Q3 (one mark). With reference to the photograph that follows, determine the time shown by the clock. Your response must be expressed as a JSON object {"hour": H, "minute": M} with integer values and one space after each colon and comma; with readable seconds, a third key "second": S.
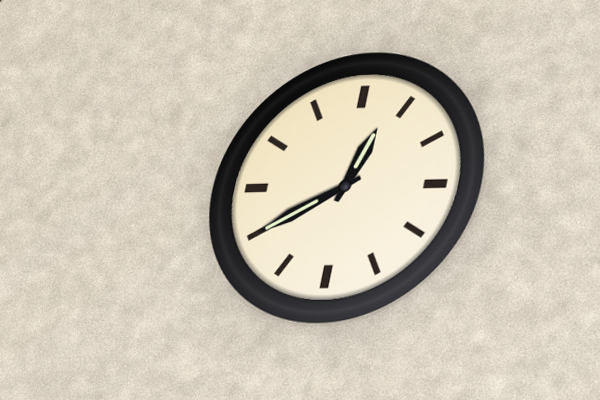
{"hour": 12, "minute": 40}
